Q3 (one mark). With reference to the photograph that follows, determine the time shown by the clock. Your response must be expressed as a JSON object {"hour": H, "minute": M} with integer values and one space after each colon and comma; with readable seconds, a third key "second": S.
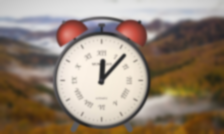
{"hour": 12, "minute": 7}
